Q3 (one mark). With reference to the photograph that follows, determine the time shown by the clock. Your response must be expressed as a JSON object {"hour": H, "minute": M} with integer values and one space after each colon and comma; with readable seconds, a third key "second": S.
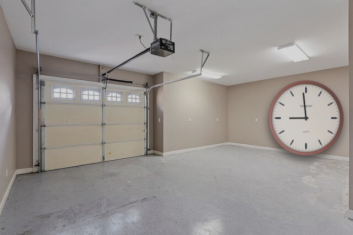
{"hour": 8, "minute": 59}
